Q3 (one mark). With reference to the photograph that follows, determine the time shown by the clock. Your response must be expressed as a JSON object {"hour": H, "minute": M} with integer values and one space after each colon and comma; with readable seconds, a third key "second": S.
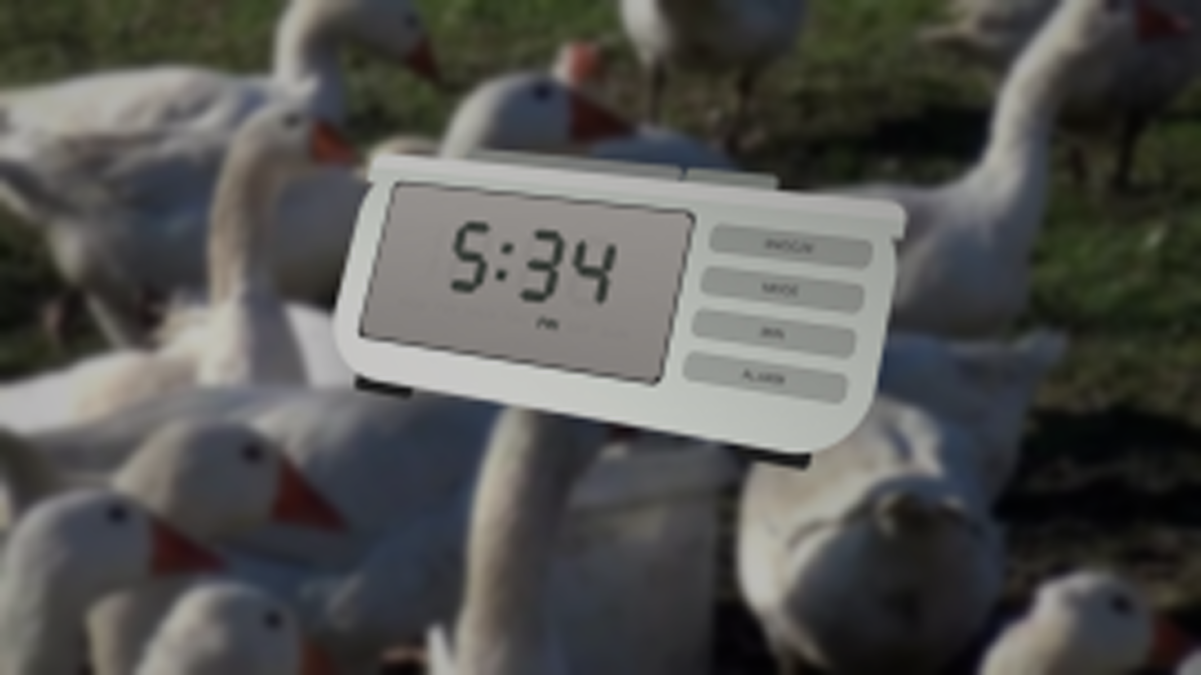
{"hour": 5, "minute": 34}
